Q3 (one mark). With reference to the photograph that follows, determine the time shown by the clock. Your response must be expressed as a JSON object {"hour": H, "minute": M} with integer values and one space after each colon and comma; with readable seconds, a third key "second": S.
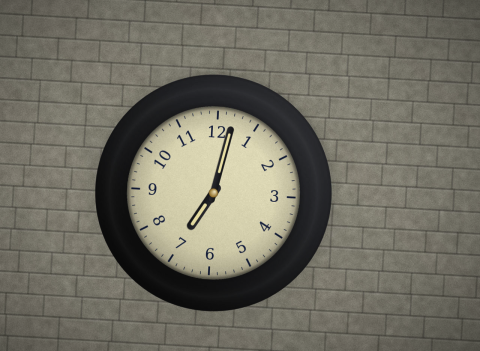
{"hour": 7, "minute": 2}
